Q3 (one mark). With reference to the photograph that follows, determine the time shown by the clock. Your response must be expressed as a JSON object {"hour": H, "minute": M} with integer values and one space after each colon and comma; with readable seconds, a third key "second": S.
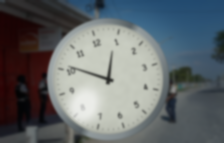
{"hour": 12, "minute": 51}
